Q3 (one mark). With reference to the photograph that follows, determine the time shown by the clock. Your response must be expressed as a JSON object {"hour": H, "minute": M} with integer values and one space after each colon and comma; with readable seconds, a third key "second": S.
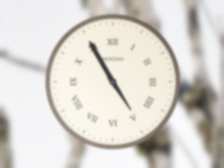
{"hour": 4, "minute": 55}
